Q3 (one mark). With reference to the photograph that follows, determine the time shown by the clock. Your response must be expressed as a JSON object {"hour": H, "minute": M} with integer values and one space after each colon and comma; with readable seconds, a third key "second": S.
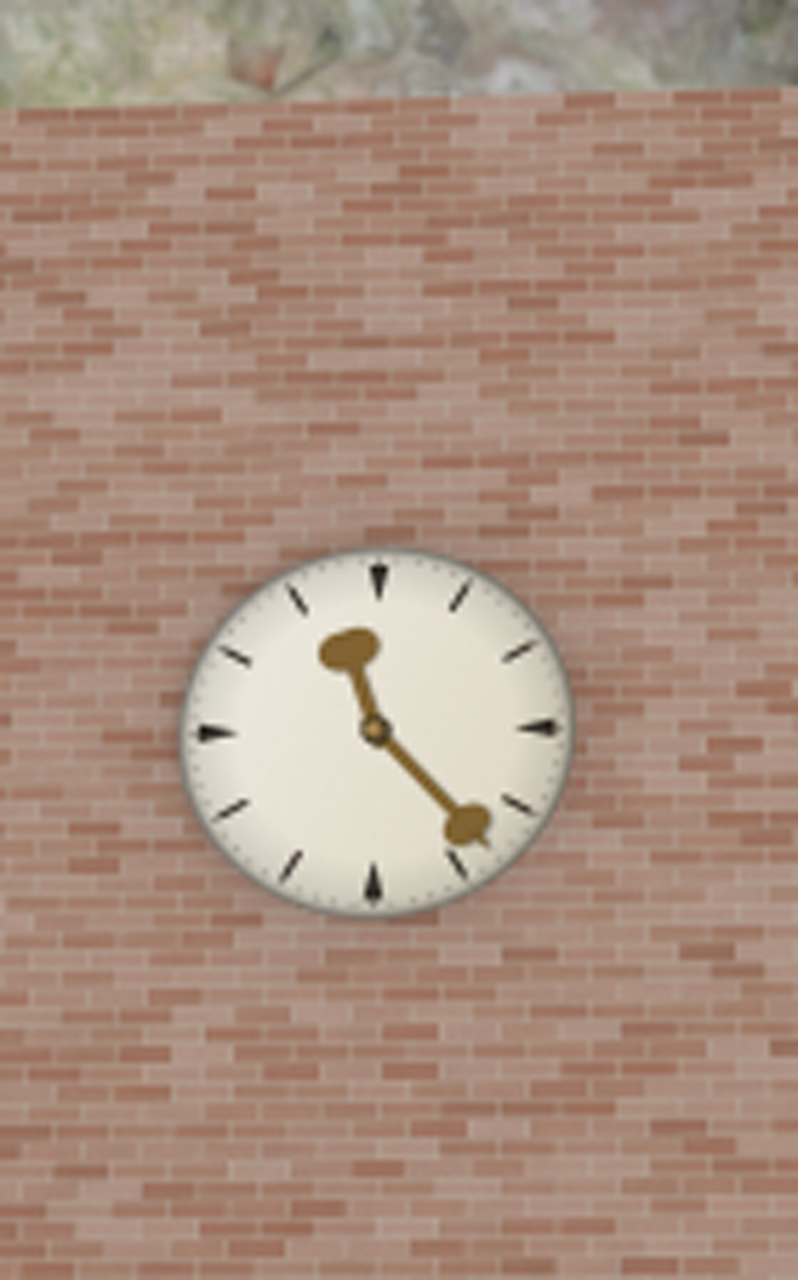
{"hour": 11, "minute": 23}
